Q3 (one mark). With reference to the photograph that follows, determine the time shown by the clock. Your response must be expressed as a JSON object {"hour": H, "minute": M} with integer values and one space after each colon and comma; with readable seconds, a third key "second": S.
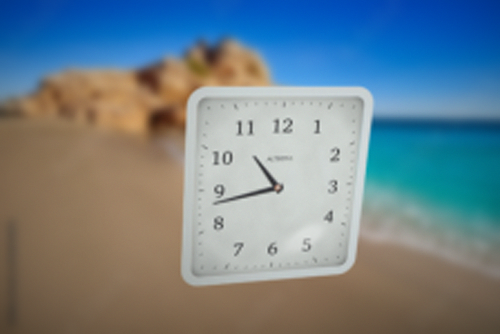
{"hour": 10, "minute": 43}
